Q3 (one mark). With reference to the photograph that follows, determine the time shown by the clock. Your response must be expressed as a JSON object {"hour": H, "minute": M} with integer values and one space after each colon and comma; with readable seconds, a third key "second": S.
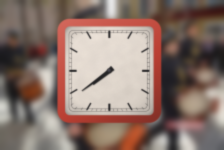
{"hour": 7, "minute": 39}
